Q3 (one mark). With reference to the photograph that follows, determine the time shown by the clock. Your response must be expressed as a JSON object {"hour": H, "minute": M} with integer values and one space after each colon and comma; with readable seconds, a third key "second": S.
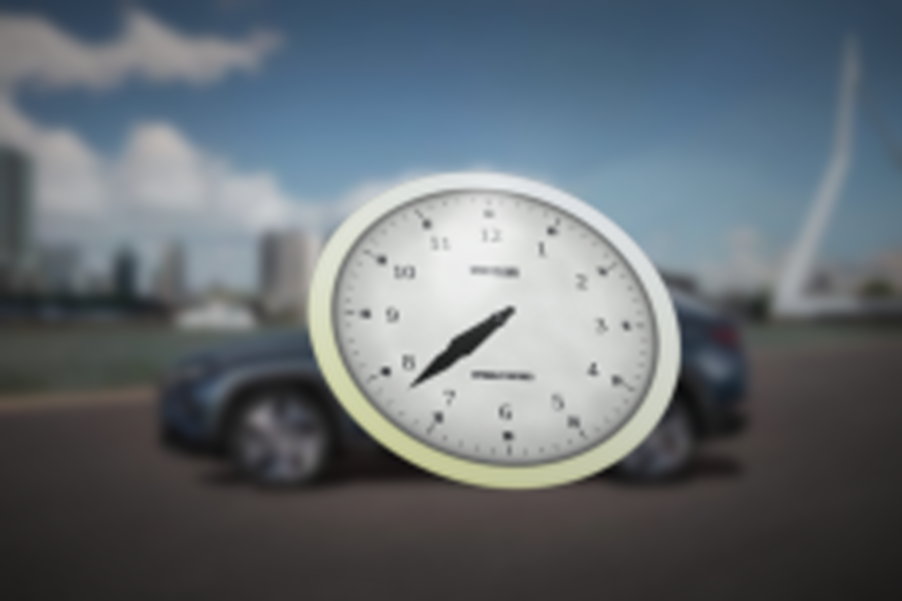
{"hour": 7, "minute": 38}
